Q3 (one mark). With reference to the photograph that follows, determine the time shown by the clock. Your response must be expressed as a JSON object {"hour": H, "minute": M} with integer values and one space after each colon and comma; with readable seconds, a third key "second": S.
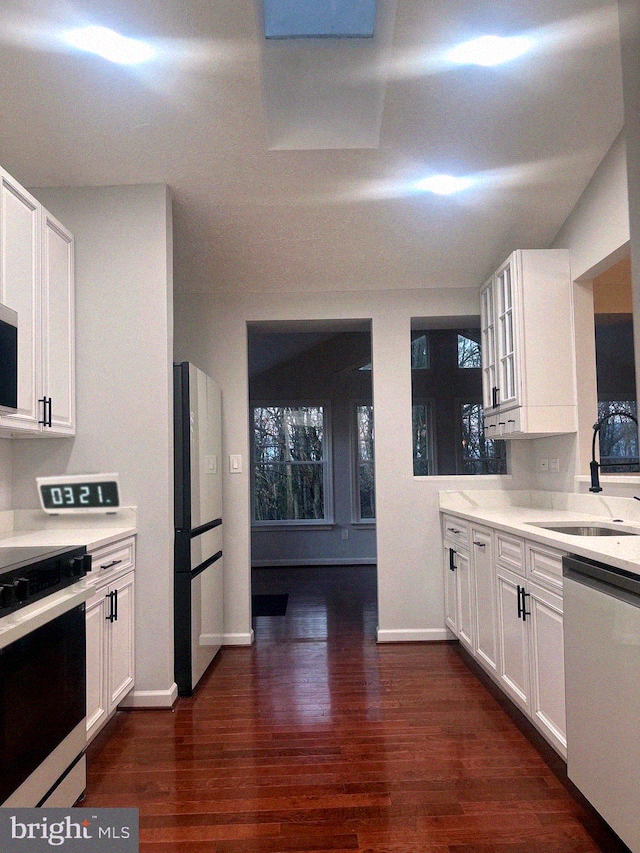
{"hour": 3, "minute": 21}
